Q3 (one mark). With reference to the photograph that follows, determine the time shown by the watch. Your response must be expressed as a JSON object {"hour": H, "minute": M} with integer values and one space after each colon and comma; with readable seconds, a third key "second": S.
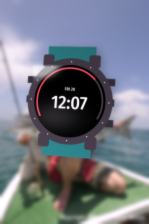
{"hour": 12, "minute": 7}
